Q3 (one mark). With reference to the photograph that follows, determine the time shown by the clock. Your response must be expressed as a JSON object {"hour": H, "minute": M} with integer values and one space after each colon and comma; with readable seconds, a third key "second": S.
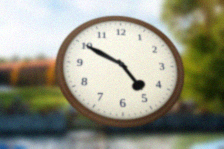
{"hour": 4, "minute": 50}
